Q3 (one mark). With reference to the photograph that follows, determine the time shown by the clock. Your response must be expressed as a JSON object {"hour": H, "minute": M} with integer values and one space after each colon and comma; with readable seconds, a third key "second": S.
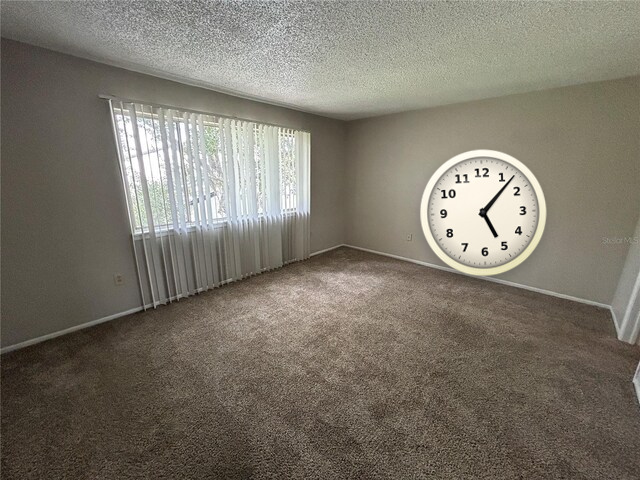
{"hour": 5, "minute": 7}
